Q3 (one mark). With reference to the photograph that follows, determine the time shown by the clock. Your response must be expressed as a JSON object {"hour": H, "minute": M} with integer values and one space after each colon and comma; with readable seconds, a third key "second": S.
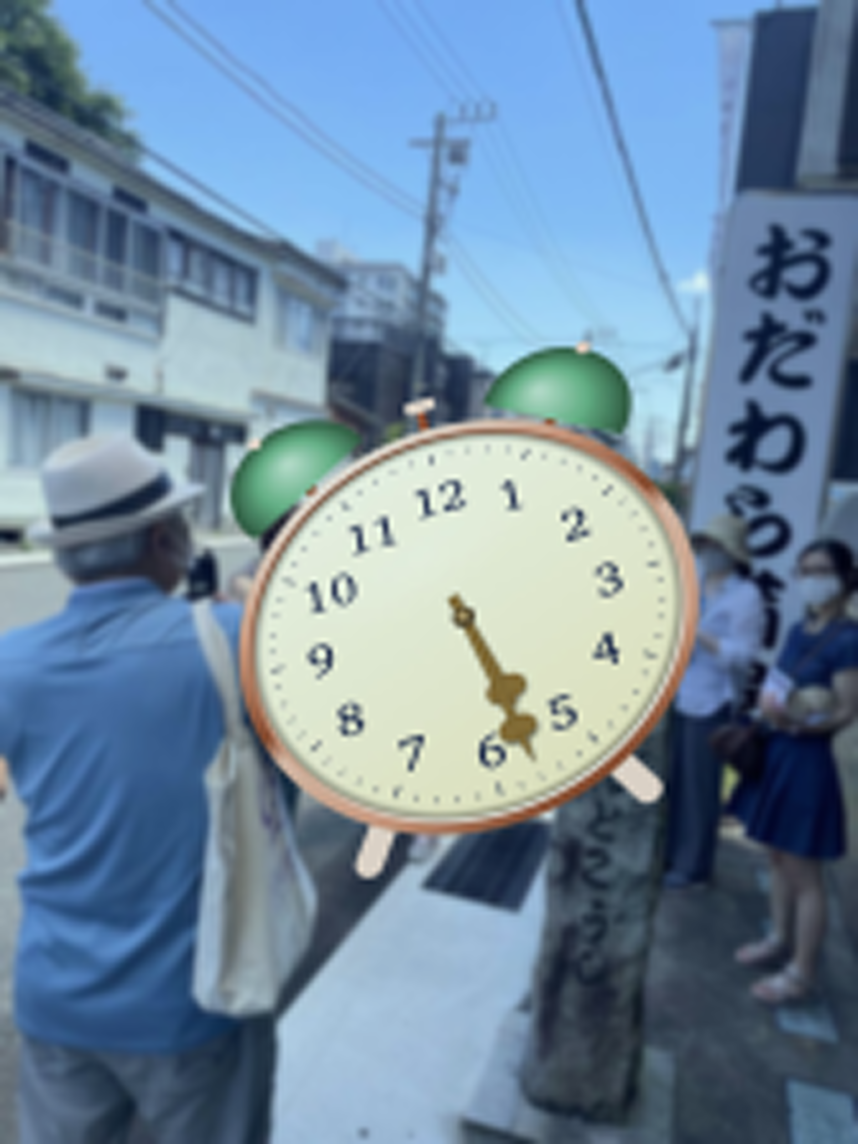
{"hour": 5, "minute": 28}
